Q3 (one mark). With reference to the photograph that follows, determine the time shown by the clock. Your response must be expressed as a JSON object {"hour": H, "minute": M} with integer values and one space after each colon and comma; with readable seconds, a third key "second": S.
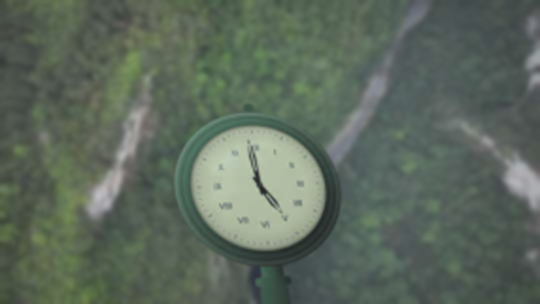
{"hour": 4, "minute": 59}
